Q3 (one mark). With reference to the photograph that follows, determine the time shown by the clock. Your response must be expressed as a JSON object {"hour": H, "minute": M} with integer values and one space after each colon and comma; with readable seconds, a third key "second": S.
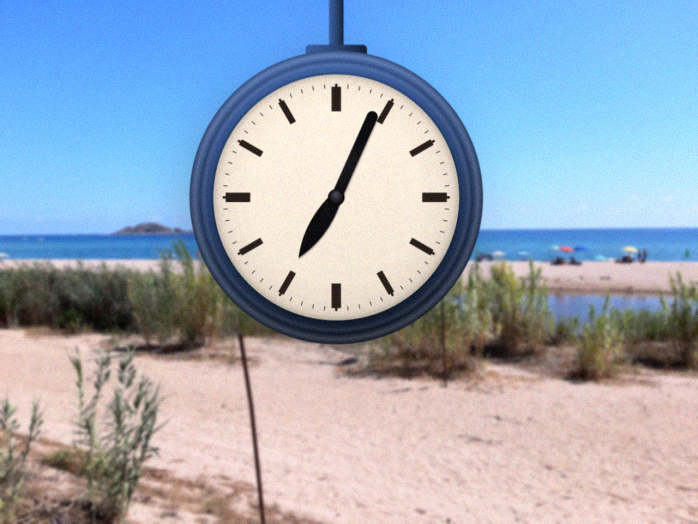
{"hour": 7, "minute": 4}
